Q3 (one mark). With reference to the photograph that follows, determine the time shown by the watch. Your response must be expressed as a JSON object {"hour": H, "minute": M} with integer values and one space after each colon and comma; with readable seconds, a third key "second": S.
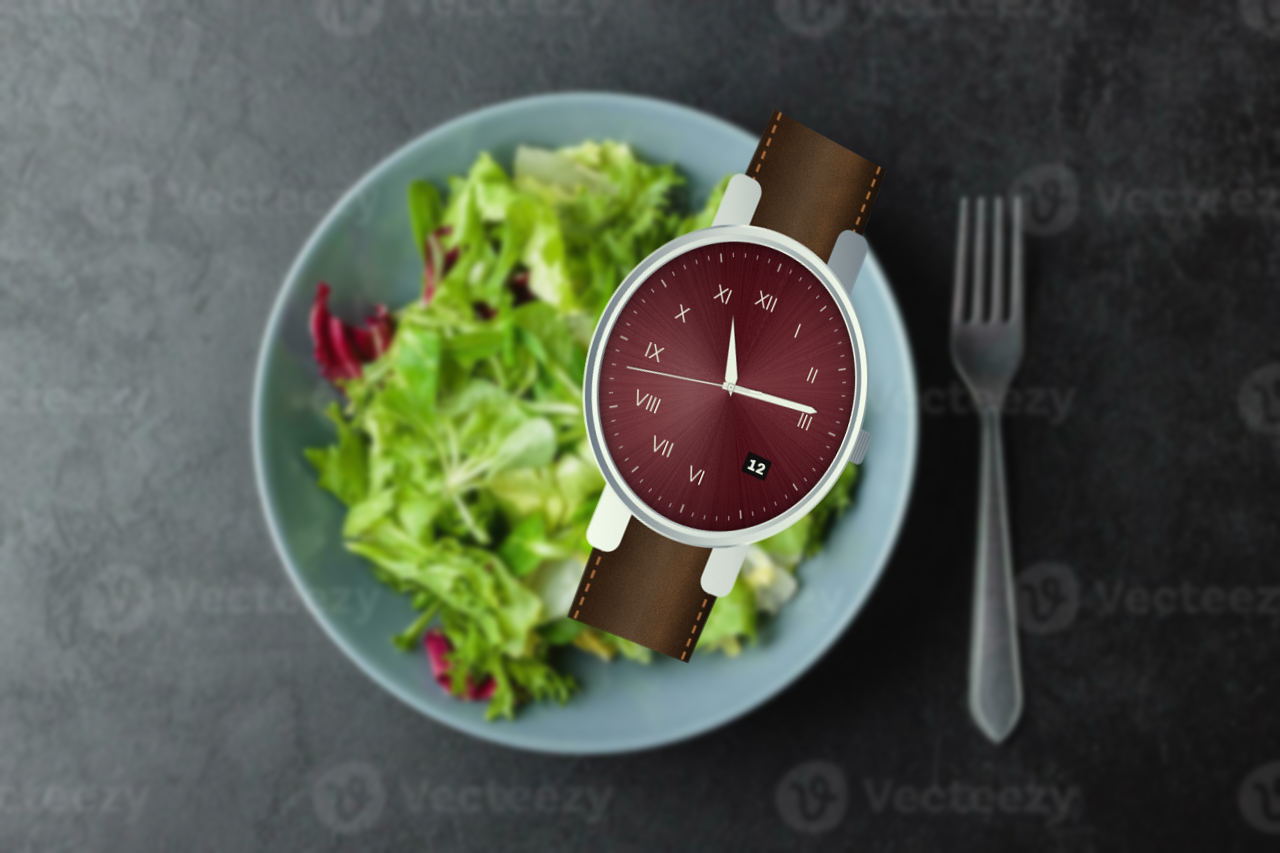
{"hour": 11, "minute": 13, "second": 43}
